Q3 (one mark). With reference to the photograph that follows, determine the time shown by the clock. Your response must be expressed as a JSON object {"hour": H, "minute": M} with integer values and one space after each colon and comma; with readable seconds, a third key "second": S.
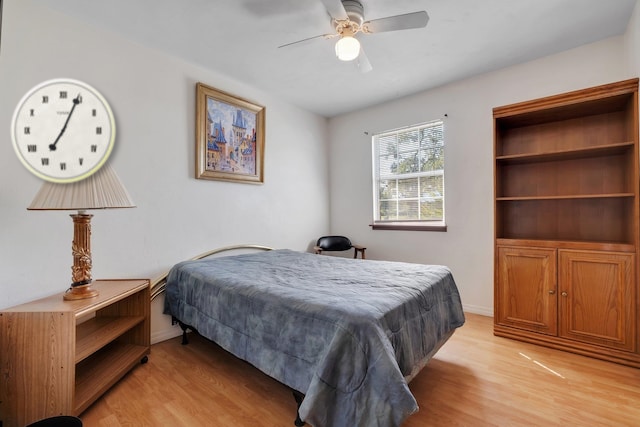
{"hour": 7, "minute": 4}
